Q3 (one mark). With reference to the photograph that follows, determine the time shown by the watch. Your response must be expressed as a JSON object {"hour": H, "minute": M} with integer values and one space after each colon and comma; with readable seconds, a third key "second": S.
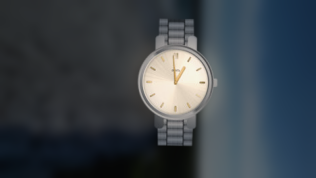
{"hour": 12, "minute": 59}
